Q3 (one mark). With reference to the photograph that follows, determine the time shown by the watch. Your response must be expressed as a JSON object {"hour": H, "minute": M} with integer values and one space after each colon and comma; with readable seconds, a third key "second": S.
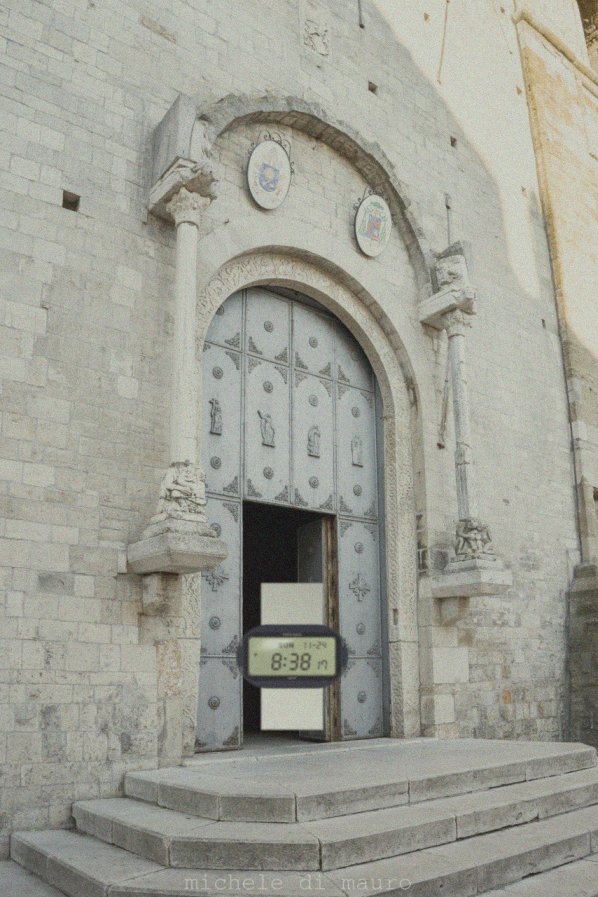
{"hour": 8, "minute": 38, "second": 17}
